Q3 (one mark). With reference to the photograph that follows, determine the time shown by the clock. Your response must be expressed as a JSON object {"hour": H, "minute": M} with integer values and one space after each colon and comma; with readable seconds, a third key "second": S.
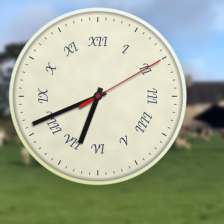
{"hour": 6, "minute": 41, "second": 10}
